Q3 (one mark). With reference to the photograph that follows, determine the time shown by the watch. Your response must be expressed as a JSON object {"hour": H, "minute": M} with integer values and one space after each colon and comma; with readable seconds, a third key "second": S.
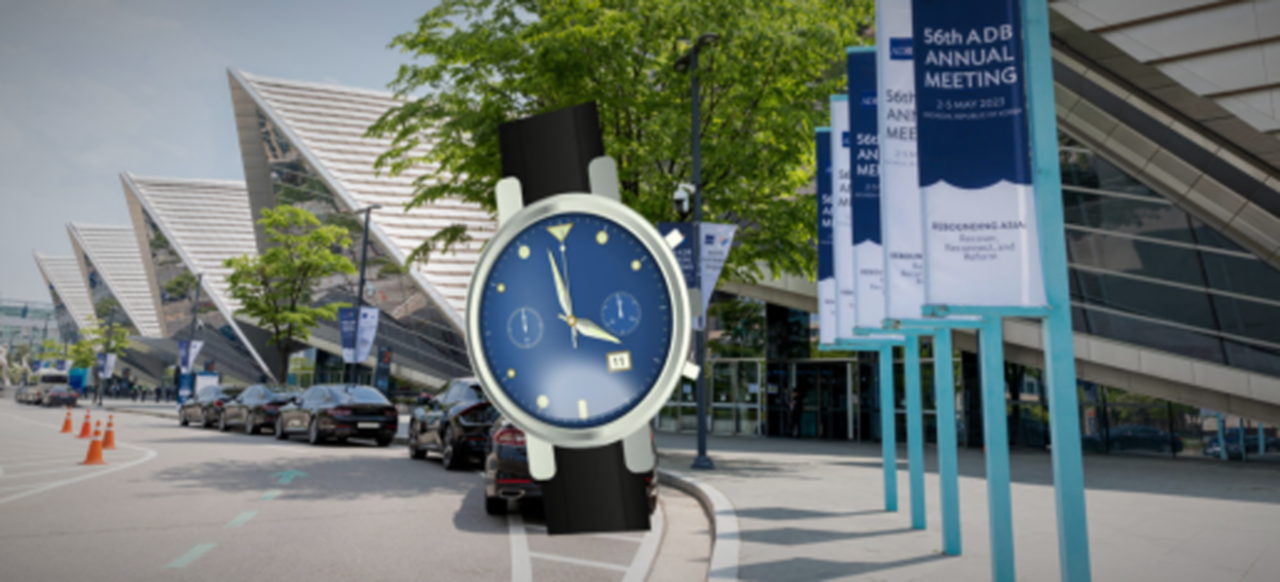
{"hour": 3, "minute": 58}
